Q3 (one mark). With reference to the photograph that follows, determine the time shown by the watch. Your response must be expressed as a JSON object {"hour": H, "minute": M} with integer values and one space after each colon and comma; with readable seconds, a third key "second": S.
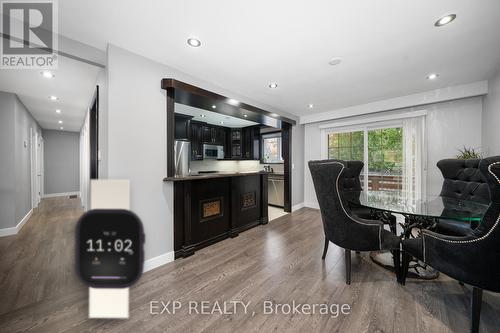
{"hour": 11, "minute": 2}
